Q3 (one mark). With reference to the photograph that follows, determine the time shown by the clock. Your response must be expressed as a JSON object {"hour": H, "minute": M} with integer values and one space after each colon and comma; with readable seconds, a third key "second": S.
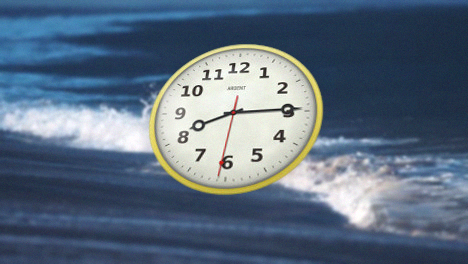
{"hour": 8, "minute": 14, "second": 31}
